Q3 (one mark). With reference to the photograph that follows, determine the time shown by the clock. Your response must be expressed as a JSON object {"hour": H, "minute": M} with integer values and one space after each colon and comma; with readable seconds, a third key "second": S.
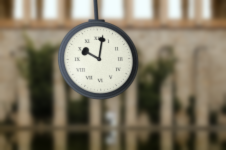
{"hour": 10, "minute": 2}
